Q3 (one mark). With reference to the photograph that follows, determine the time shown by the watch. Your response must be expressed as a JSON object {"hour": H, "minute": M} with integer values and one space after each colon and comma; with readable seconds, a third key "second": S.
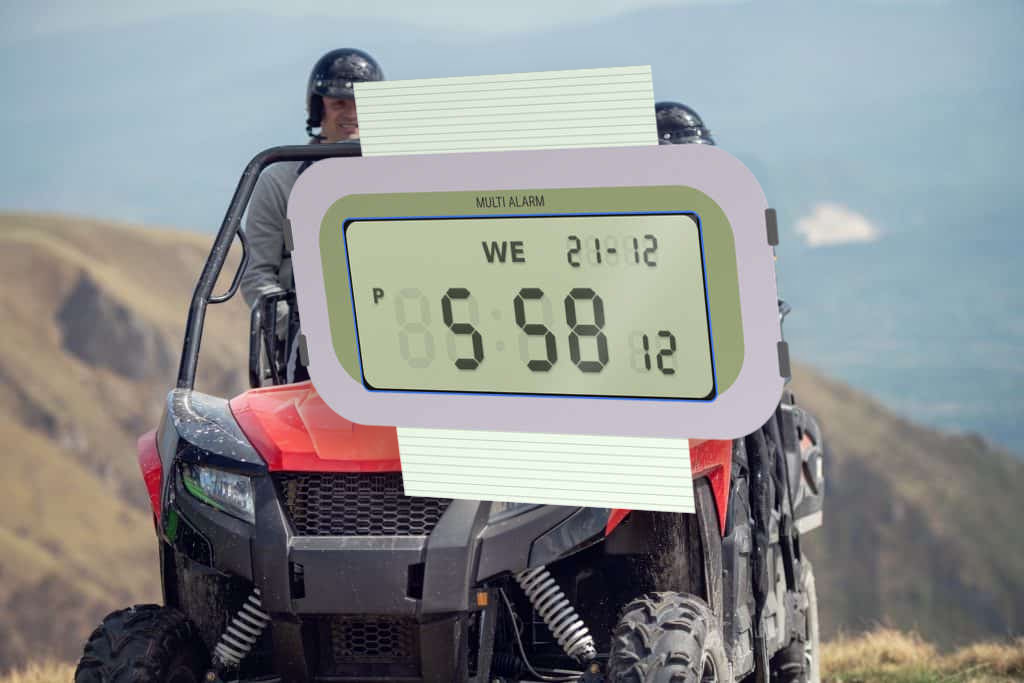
{"hour": 5, "minute": 58, "second": 12}
